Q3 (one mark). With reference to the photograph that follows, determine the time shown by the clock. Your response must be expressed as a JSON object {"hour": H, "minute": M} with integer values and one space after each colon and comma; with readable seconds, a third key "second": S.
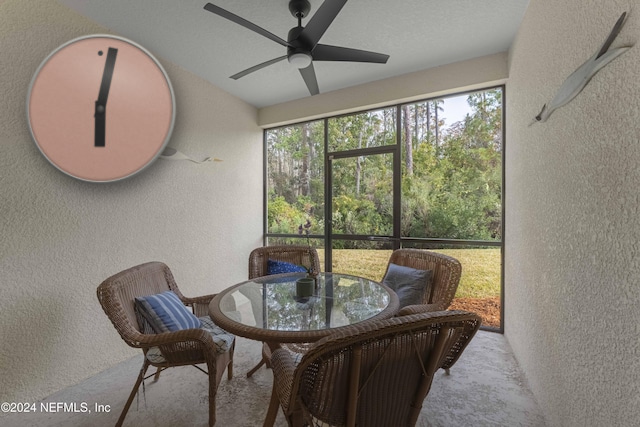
{"hour": 6, "minute": 2}
